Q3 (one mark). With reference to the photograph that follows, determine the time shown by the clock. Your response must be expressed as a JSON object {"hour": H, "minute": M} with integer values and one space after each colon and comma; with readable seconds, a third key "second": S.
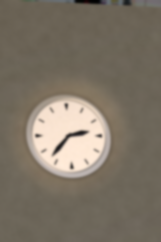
{"hour": 2, "minute": 37}
